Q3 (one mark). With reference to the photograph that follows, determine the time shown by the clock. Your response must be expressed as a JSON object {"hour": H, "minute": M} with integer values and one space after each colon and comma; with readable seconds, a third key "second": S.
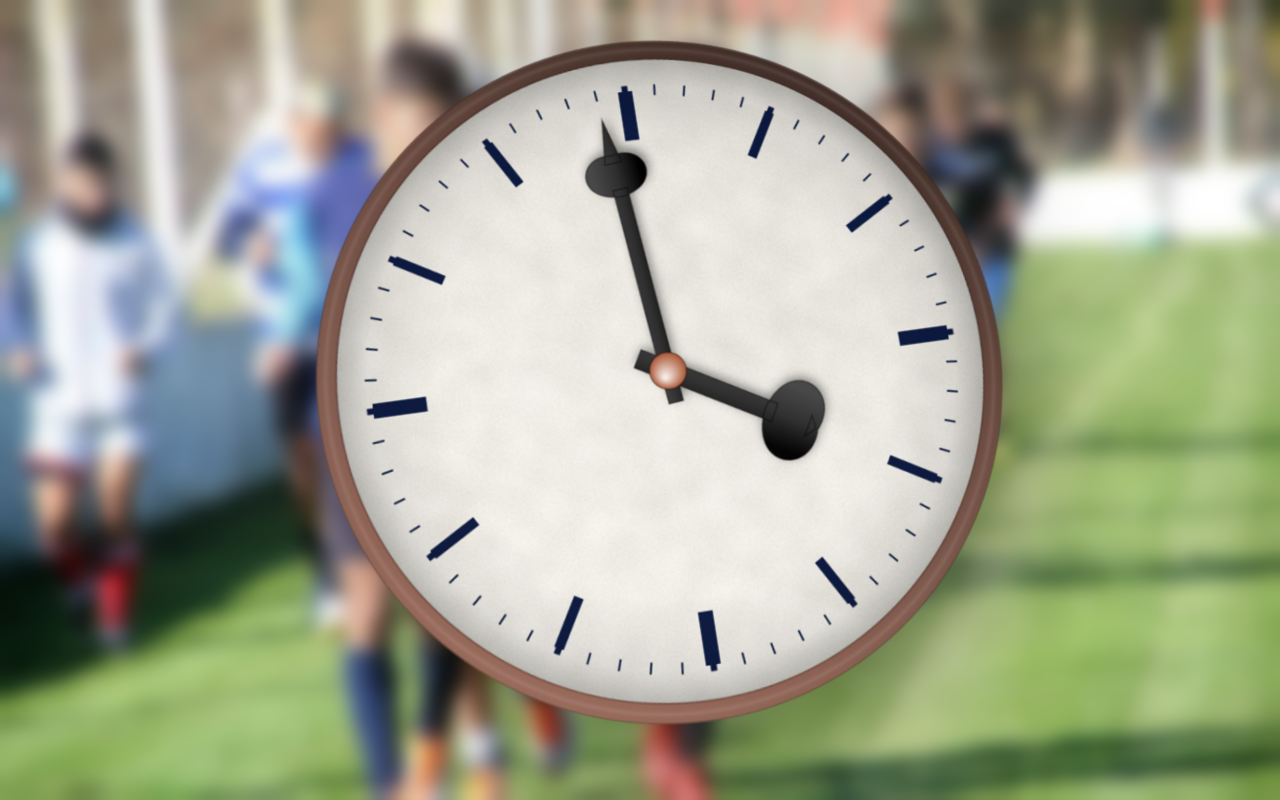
{"hour": 3, "minute": 59}
